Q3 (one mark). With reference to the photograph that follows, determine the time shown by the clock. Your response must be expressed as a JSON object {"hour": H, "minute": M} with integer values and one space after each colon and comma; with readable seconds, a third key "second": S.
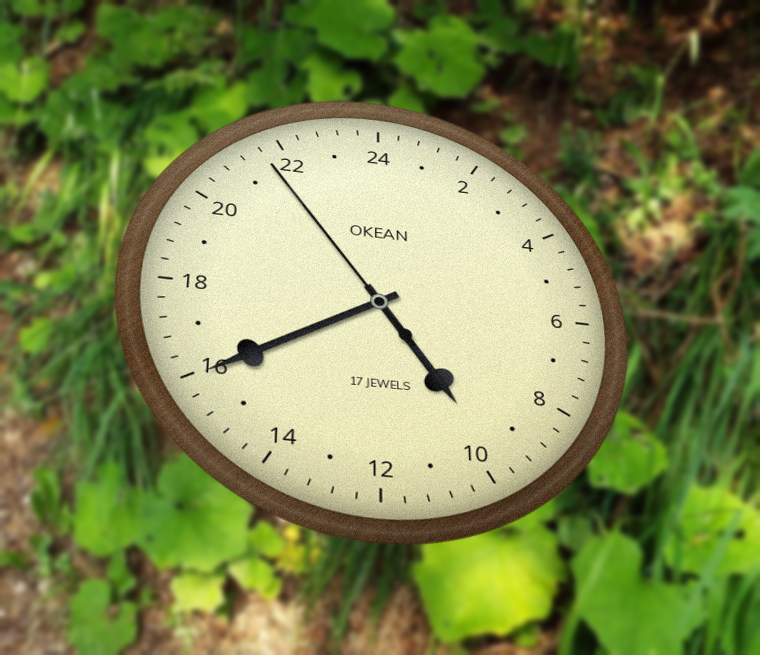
{"hour": 9, "minute": 39, "second": 54}
